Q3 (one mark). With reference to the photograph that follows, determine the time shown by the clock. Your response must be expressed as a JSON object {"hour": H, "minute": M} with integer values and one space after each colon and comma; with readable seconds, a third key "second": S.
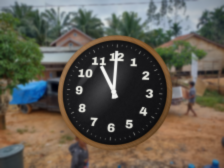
{"hour": 11, "minute": 0}
